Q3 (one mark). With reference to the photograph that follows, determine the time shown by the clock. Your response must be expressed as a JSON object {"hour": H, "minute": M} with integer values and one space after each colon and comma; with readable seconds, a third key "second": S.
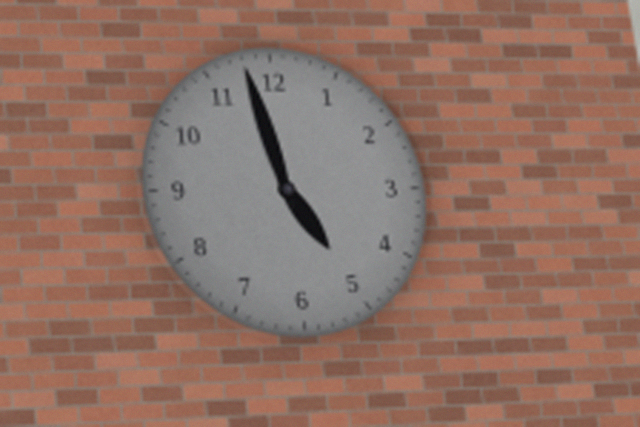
{"hour": 4, "minute": 58}
